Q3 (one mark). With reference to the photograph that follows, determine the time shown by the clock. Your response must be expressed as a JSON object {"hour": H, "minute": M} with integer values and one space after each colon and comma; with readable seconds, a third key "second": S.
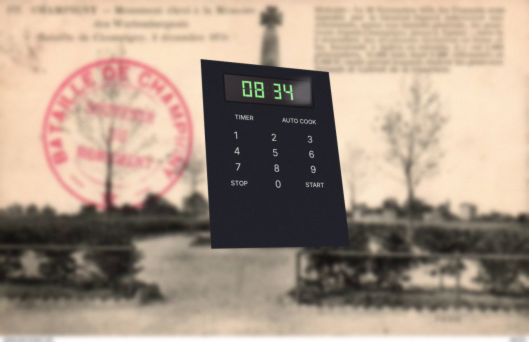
{"hour": 8, "minute": 34}
